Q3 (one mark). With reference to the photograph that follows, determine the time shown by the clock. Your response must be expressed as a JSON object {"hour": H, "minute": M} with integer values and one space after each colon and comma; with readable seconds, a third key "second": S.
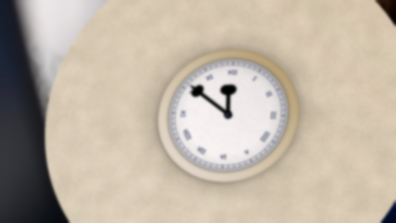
{"hour": 11, "minute": 51}
